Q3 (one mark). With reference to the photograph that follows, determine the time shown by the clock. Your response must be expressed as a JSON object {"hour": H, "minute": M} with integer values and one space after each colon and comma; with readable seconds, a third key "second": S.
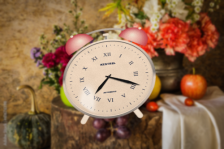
{"hour": 7, "minute": 19}
